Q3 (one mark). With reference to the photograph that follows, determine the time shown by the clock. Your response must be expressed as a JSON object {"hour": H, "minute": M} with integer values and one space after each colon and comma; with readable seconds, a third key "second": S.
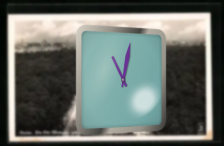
{"hour": 11, "minute": 2}
